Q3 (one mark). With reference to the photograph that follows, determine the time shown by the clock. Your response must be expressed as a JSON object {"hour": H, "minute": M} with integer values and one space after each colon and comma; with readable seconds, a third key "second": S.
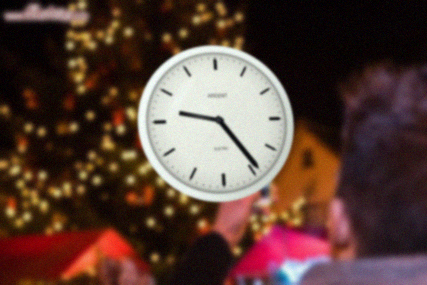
{"hour": 9, "minute": 24}
